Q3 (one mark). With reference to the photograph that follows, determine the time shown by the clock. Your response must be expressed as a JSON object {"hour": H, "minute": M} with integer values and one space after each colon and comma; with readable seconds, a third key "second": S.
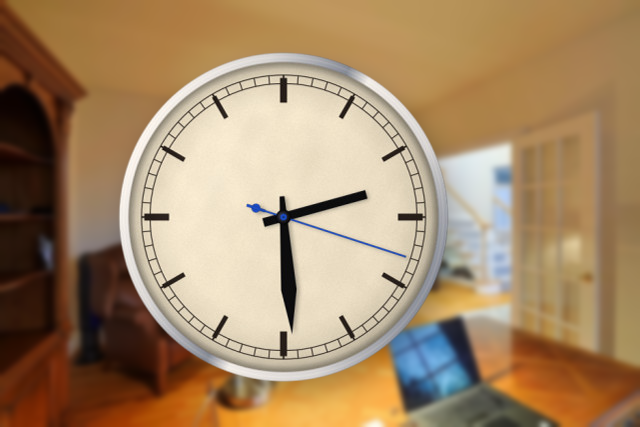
{"hour": 2, "minute": 29, "second": 18}
